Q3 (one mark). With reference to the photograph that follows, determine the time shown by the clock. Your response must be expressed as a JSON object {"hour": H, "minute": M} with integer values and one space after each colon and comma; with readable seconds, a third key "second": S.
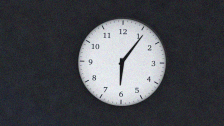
{"hour": 6, "minute": 6}
